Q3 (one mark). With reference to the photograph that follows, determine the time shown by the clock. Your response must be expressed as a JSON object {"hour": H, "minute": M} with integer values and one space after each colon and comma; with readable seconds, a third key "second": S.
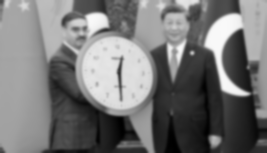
{"hour": 12, "minute": 30}
